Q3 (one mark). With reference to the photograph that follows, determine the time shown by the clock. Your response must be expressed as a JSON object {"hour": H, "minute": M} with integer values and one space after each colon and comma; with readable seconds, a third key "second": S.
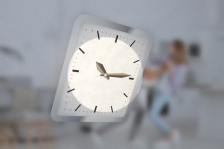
{"hour": 10, "minute": 14}
